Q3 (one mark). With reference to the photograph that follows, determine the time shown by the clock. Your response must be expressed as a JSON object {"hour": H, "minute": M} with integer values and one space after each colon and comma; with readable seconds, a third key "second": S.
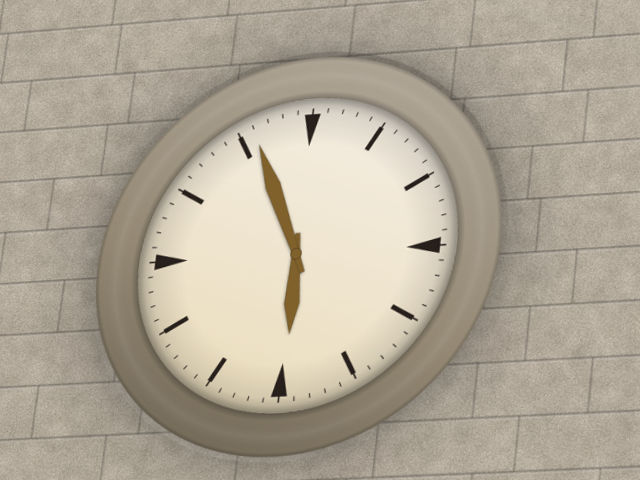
{"hour": 5, "minute": 56}
